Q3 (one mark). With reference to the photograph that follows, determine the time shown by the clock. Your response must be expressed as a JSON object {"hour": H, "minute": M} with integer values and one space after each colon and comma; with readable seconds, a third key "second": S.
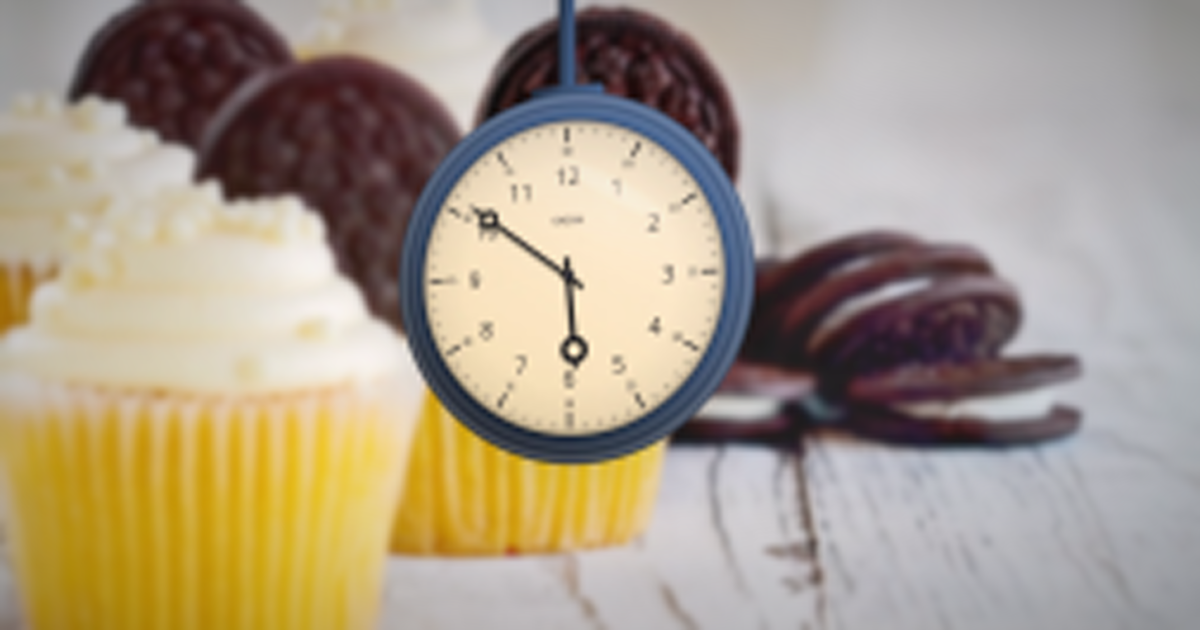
{"hour": 5, "minute": 51}
